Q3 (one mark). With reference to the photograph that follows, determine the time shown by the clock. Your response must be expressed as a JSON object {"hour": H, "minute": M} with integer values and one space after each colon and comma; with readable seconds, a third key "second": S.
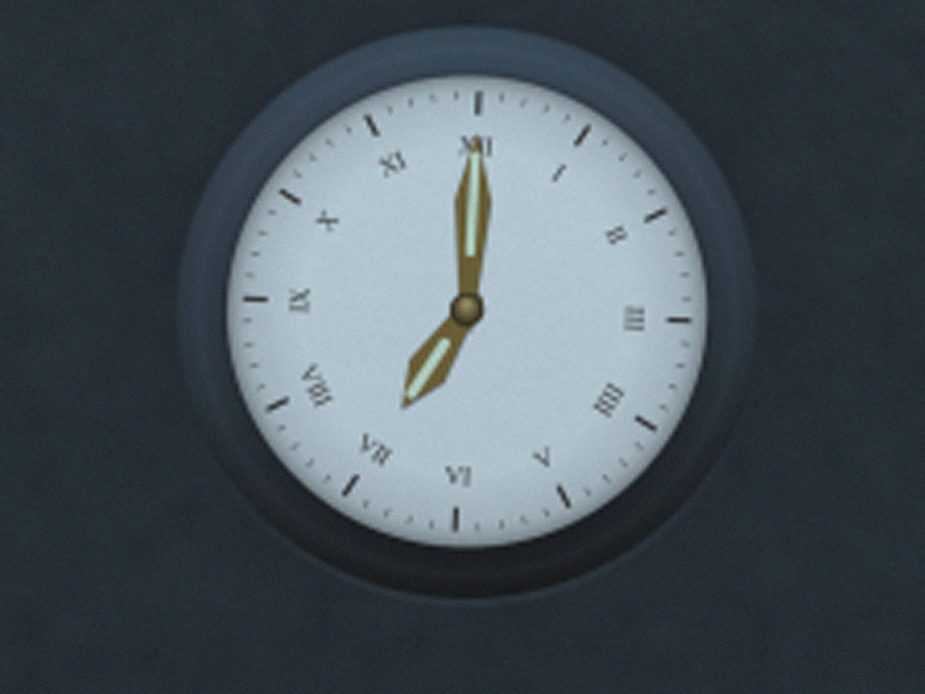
{"hour": 7, "minute": 0}
